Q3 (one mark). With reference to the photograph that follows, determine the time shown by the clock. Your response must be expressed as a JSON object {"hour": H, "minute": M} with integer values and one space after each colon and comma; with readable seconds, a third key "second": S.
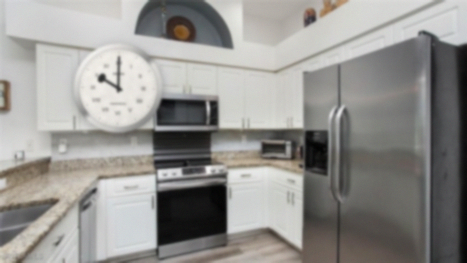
{"hour": 10, "minute": 0}
